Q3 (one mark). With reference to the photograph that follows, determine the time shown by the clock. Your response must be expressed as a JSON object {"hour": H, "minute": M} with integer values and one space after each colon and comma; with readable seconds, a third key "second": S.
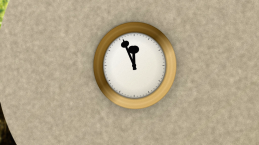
{"hour": 11, "minute": 56}
